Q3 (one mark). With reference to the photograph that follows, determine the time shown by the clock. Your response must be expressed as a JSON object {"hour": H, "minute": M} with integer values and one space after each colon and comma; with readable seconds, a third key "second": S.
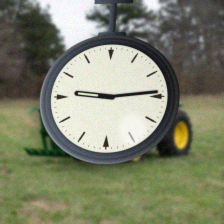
{"hour": 9, "minute": 14}
